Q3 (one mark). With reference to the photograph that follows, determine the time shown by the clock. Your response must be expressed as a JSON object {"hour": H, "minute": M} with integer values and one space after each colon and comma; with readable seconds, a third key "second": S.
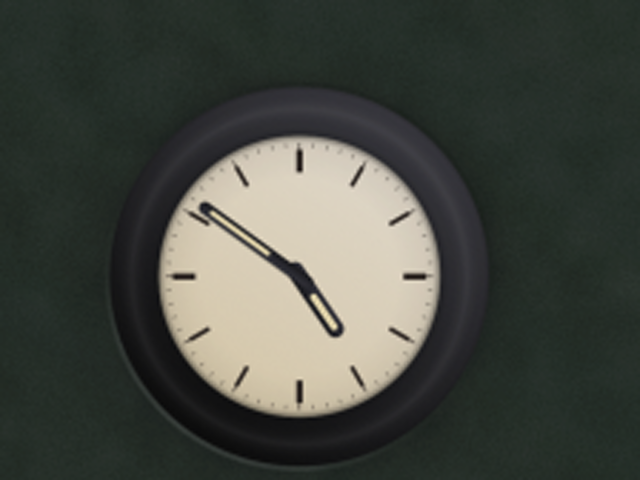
{"hour": 4, "minute": 51}
